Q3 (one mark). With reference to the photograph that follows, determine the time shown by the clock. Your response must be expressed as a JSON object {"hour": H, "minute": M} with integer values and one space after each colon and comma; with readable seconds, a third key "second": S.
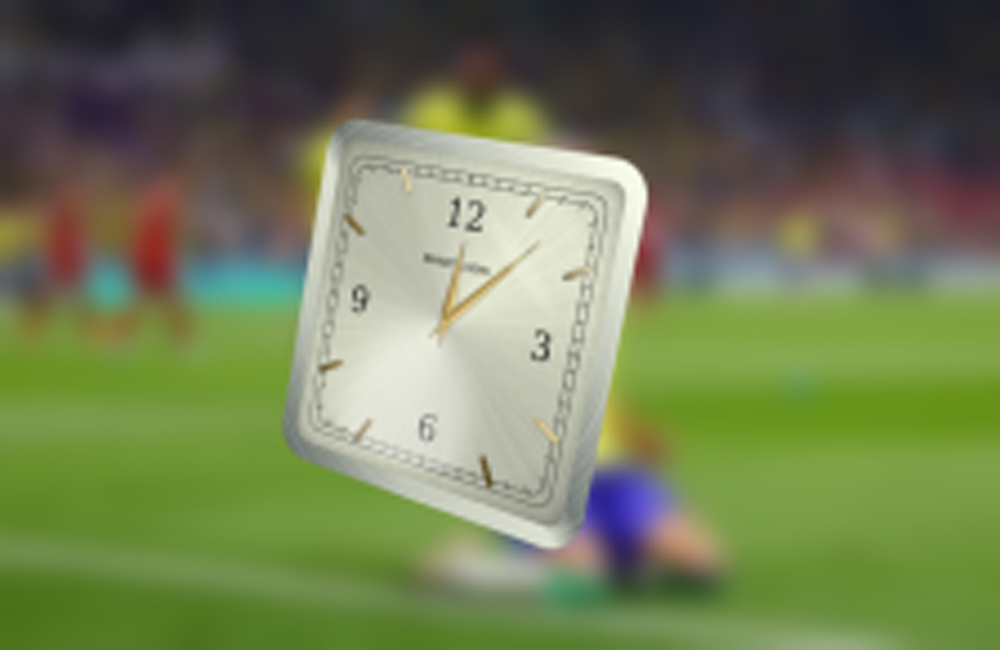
{"hour": 12, "minute": 7}
